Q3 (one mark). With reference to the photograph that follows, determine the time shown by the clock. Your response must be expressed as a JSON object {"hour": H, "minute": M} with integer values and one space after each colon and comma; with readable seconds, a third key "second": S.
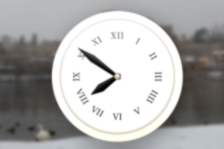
{"hour": 7, "minute": 51}
